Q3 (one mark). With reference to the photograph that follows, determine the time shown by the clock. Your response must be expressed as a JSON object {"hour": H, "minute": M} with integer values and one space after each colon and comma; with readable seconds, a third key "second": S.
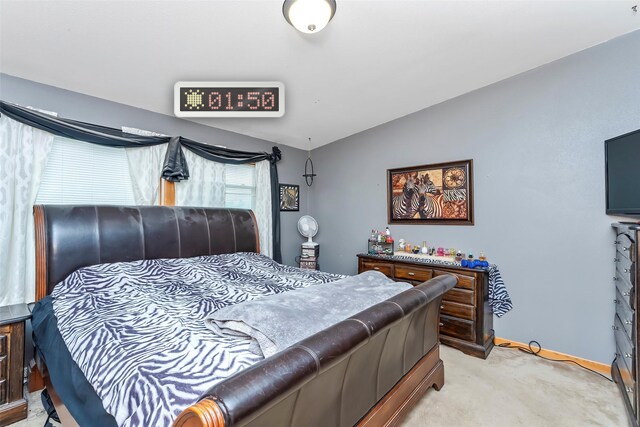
{"hour": 1, "minute": 50}
